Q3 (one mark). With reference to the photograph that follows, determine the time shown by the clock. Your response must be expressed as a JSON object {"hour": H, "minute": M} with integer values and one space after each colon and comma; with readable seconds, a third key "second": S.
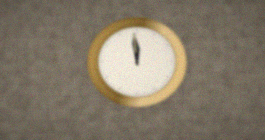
{"hour": 11, "minute": 59}
